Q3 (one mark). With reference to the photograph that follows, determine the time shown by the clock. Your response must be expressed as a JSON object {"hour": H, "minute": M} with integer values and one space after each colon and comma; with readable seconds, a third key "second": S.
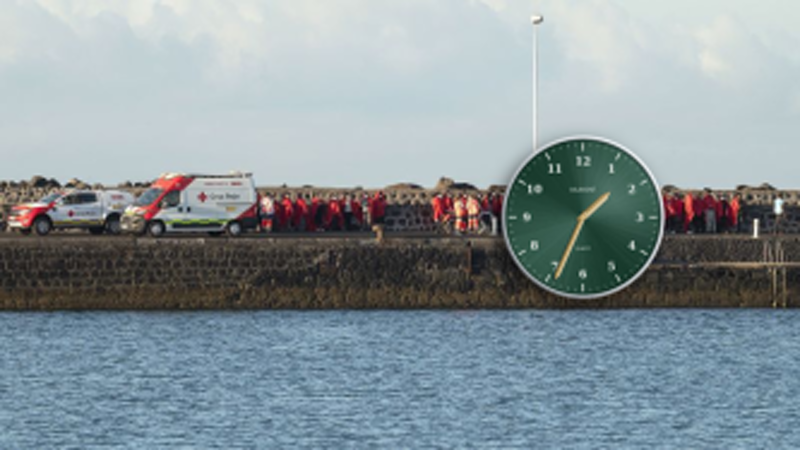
{"hour": 1, "minute": 34}
